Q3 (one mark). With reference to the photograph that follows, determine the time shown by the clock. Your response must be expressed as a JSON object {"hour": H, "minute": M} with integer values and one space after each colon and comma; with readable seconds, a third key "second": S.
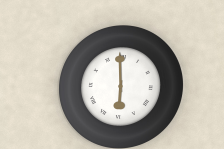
{"hour": 5, "minute": 59}
